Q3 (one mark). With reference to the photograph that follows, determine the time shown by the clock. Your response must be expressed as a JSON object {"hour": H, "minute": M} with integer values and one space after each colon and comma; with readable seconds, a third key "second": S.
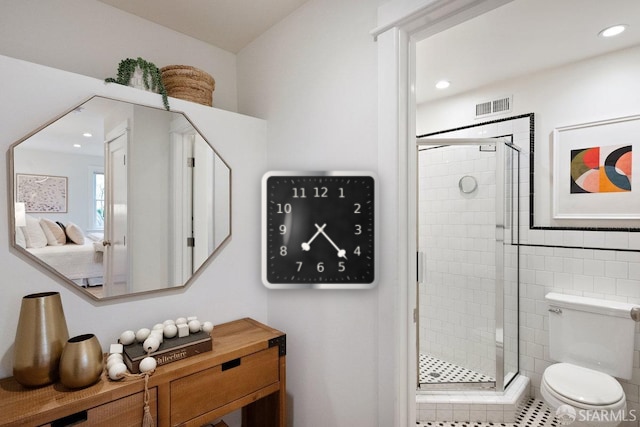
{"hour": 7, "minute": 23}
